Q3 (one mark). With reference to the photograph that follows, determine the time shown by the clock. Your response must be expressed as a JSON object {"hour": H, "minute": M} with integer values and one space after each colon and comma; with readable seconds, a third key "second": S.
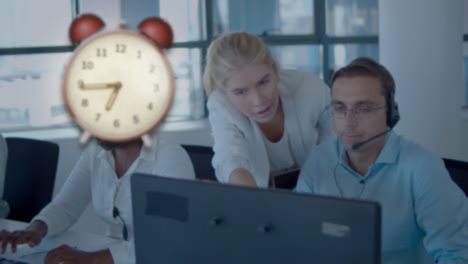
{"hour": 6, "minute": 44}
